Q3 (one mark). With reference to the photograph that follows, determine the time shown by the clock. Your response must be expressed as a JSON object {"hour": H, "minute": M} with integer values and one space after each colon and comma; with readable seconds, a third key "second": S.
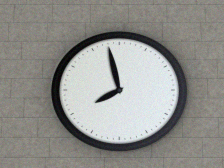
{"hour": 7, "minute": 58}
